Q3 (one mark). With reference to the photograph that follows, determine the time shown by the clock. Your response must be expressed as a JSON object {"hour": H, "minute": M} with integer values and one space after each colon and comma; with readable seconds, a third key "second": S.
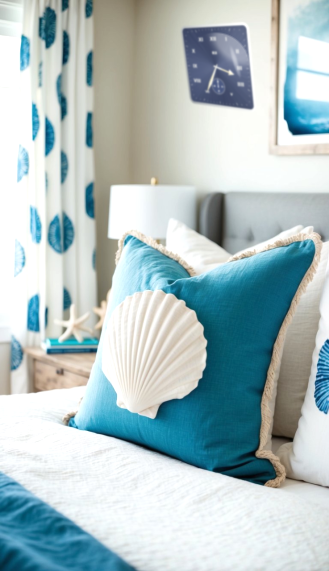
{"hour": 3, "minute": 35}
